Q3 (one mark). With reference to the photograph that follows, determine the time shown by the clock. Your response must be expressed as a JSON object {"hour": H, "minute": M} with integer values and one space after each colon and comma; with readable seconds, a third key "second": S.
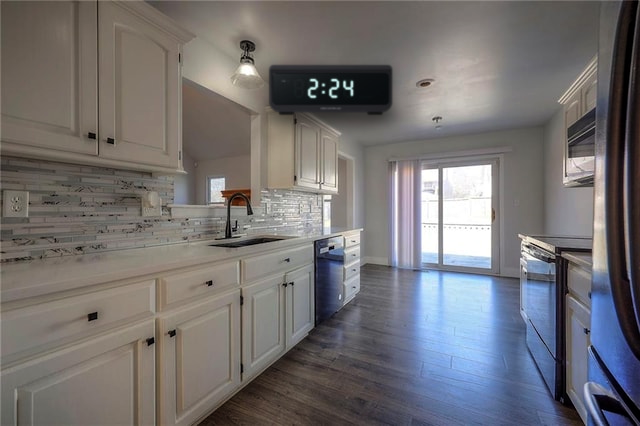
{"hour": 2, "minute": 24}
